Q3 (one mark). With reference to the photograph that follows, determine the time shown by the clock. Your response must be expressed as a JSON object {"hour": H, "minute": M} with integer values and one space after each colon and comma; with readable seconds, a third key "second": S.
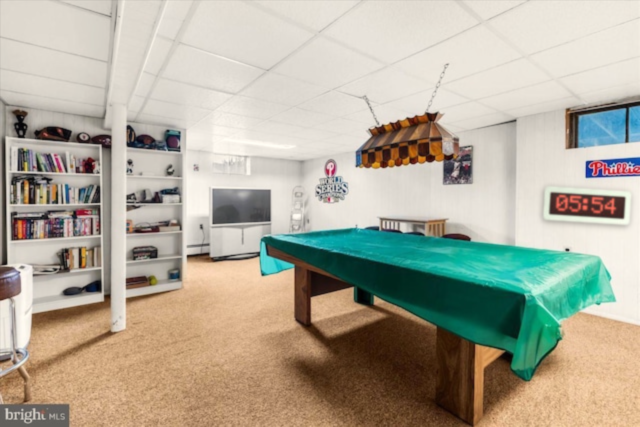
{"hour": 5, "minute": 54}
